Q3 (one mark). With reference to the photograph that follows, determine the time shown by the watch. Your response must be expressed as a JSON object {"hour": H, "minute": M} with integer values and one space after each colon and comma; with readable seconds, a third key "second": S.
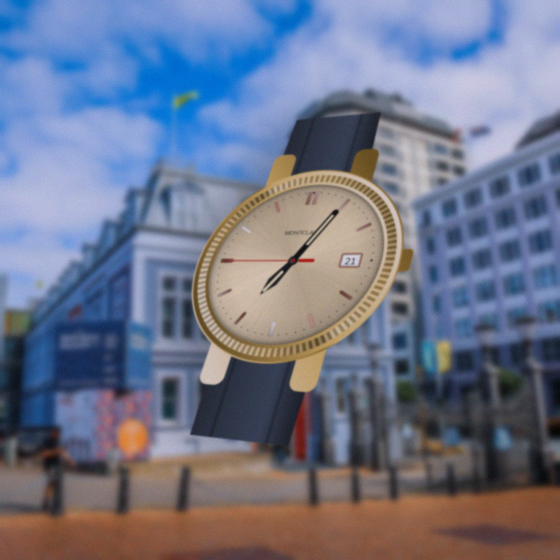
{"hour": 7, "minute": 4, "second": 45}
